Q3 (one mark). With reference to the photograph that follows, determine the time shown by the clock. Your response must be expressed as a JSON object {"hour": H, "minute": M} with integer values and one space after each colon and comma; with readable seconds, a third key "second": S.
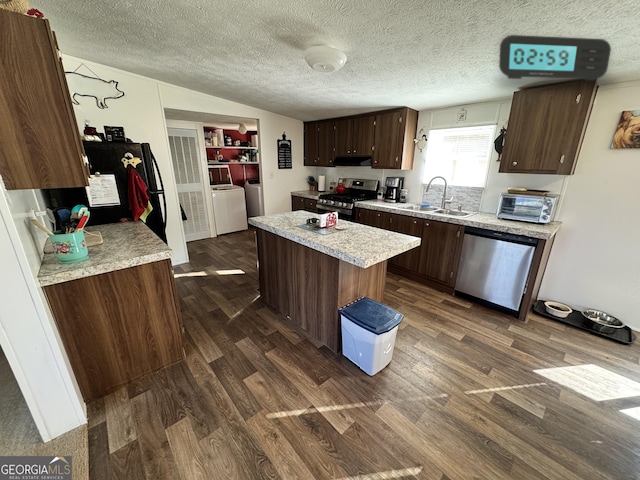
{"hour": 2, "minute": 59}
